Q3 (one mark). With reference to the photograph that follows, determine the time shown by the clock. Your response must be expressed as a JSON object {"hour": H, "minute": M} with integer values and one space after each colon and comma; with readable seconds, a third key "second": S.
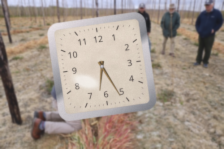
{"hour": 6, "minute": 26}
